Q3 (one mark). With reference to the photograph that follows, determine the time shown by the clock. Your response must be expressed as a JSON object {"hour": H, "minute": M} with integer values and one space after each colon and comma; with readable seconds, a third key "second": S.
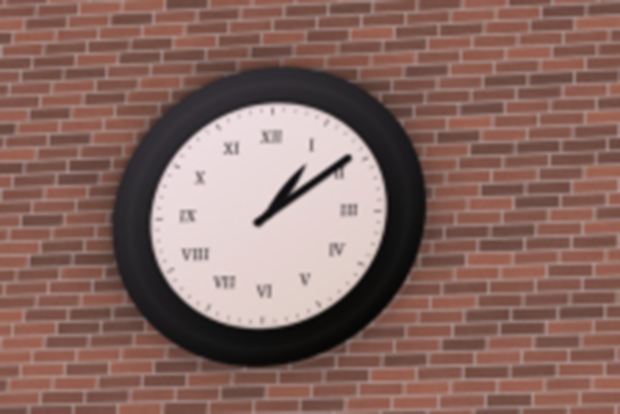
{"hour": 1, "minute": 9}
